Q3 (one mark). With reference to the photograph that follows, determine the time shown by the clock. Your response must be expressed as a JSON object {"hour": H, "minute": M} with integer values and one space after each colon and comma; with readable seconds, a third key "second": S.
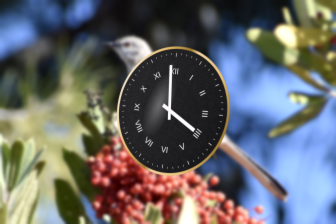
{"hour": 3, "minute": 59}
